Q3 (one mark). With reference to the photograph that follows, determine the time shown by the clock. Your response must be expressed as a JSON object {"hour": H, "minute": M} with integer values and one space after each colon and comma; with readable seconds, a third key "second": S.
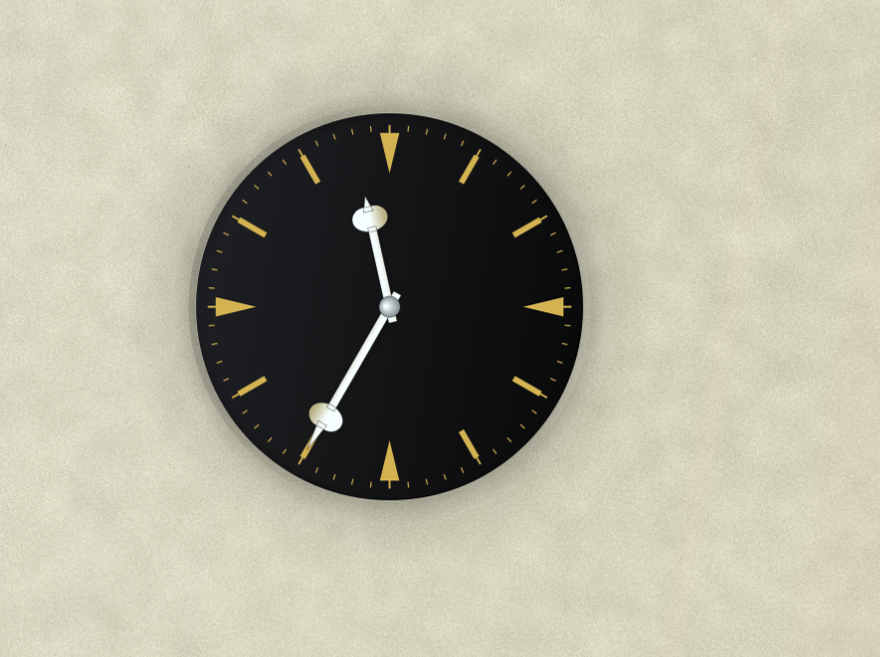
{"hour": 11, "minute": 35}
